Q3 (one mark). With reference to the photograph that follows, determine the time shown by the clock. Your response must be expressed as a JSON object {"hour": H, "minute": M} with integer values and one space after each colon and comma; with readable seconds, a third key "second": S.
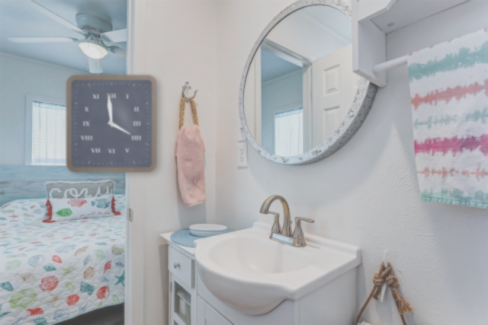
{"hour": 3, "minute": 59}
